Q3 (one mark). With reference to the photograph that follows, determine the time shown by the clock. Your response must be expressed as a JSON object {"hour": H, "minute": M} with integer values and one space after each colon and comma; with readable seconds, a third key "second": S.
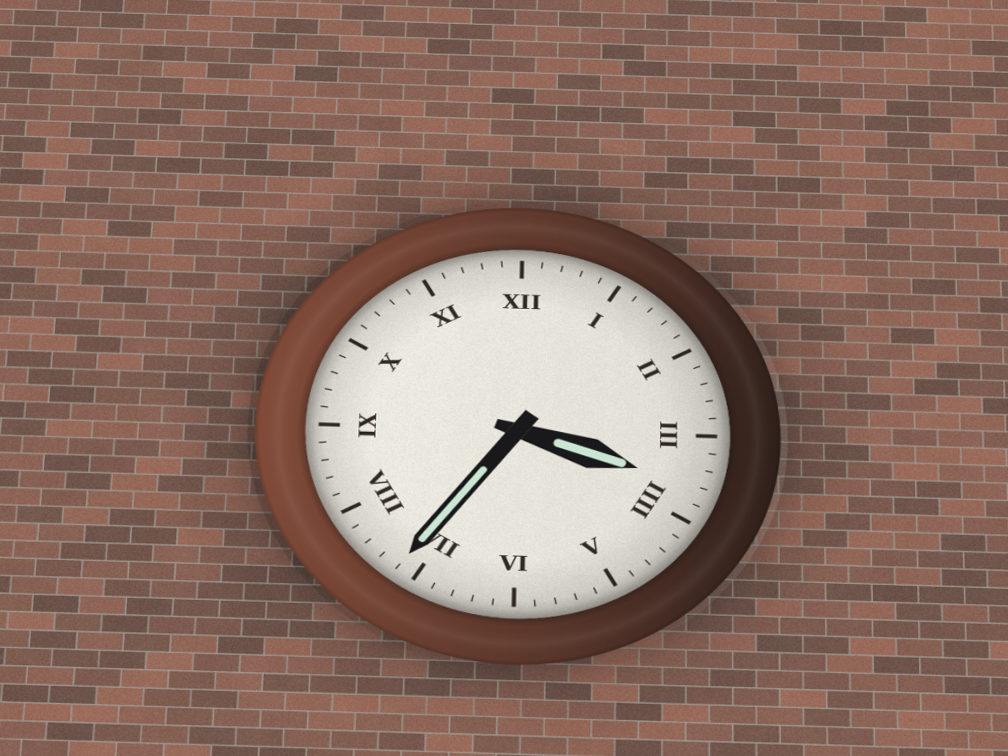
{"hour": 3, "minute": 36}
